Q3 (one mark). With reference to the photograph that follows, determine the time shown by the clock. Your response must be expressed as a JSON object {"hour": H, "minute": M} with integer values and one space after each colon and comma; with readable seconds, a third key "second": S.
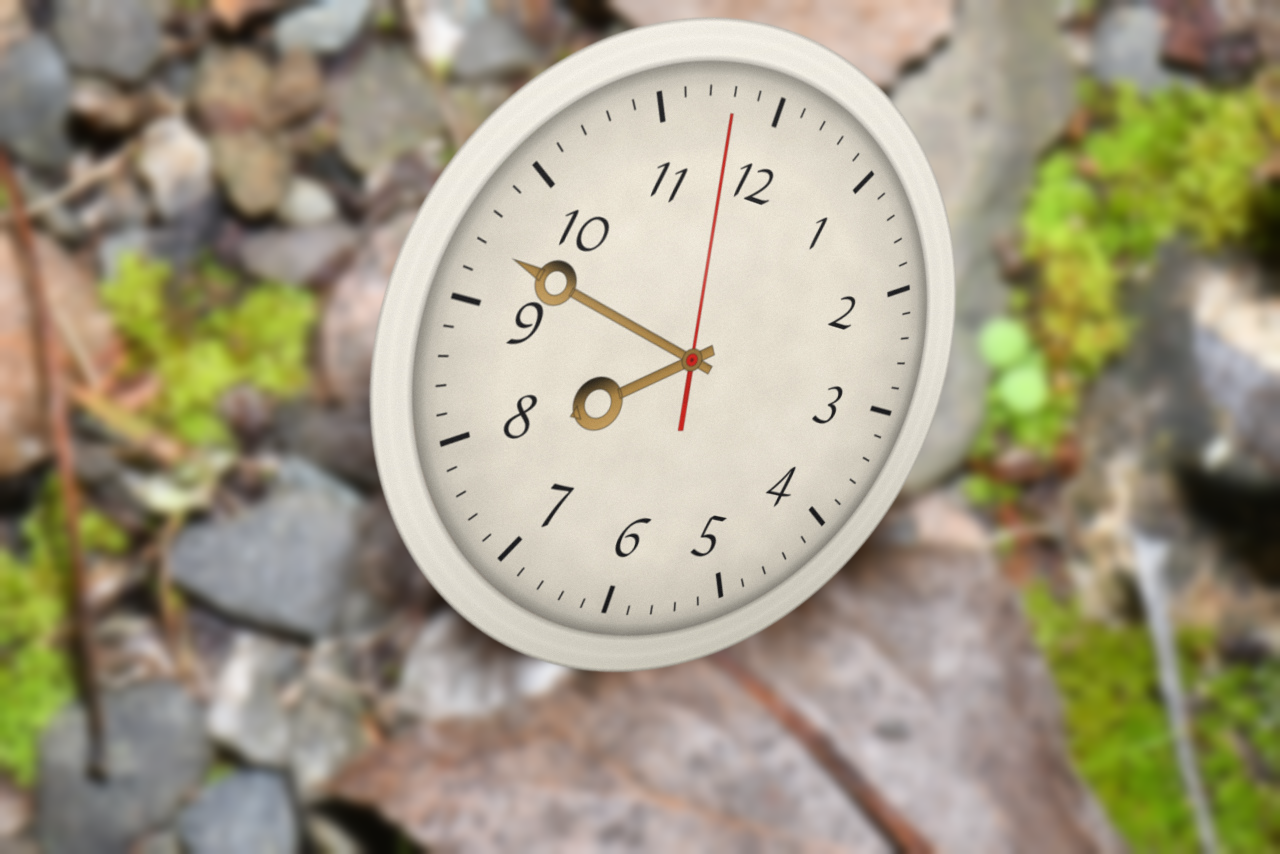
{"hour": 7, "minute": 46, "second": 58}
